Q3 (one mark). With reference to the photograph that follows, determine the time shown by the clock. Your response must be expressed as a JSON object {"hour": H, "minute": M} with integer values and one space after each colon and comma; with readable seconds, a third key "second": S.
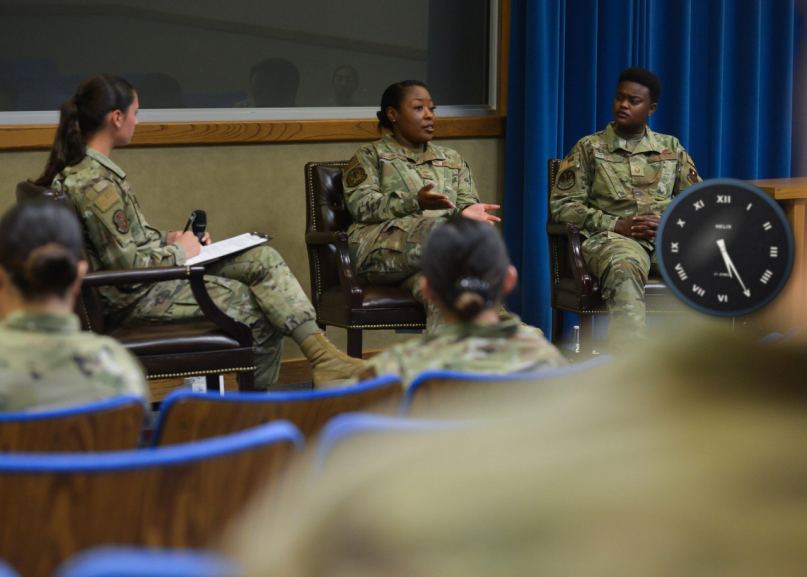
{"hour": 5, "minute": 25}
